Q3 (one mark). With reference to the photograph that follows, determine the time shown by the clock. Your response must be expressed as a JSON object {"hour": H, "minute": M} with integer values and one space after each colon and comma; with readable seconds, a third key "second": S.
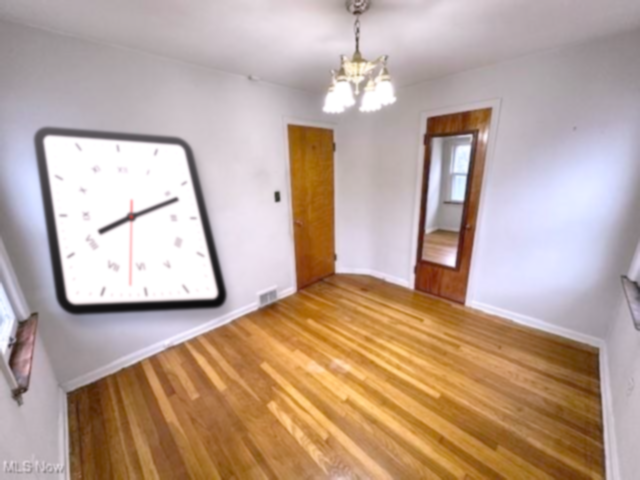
{"hour": 8, "minute": 11, "second": 32}
